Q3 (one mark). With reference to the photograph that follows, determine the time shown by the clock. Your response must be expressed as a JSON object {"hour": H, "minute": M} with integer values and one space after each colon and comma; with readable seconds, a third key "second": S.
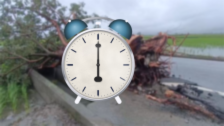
{"hour": 6, "minute": 0}
